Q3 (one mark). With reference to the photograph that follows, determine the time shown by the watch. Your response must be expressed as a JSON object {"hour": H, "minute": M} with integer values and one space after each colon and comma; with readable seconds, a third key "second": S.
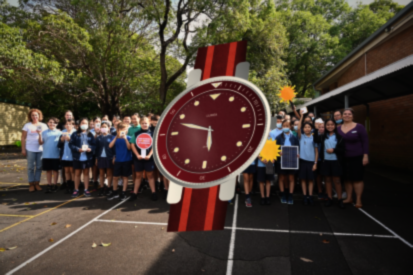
{"hour": 5, "minute": 48}
